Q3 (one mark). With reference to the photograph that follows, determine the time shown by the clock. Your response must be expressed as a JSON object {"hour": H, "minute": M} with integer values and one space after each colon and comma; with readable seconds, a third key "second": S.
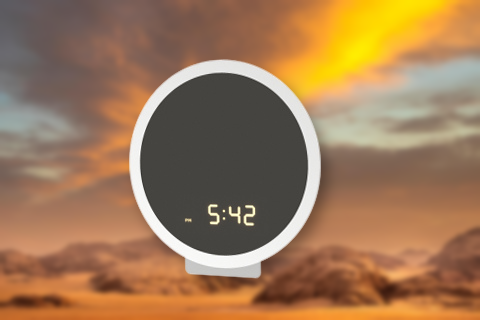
{"hour": 5, "minute": 42}
